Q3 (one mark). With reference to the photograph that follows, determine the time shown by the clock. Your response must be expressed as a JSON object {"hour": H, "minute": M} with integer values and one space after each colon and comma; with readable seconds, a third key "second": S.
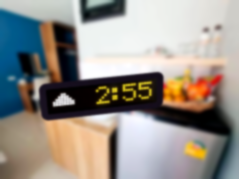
{"hour": 2, "minute": 55}
